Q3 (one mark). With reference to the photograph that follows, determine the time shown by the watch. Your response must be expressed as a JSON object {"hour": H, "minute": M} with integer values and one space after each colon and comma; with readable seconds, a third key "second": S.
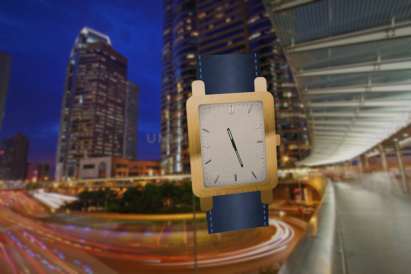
{"hour": 11, "minute": 27}
